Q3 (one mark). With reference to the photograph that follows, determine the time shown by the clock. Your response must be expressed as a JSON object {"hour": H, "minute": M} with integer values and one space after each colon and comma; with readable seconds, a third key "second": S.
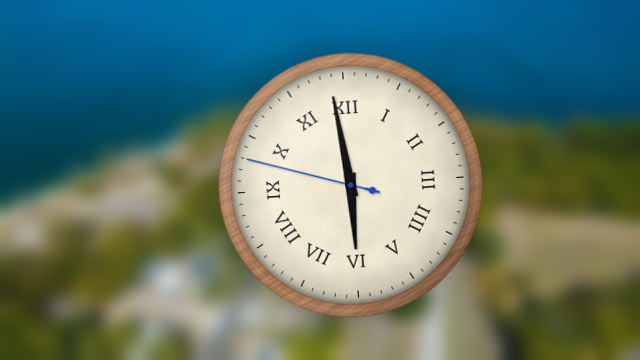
{"hour": 5, "minute": 58, "second": 48}
